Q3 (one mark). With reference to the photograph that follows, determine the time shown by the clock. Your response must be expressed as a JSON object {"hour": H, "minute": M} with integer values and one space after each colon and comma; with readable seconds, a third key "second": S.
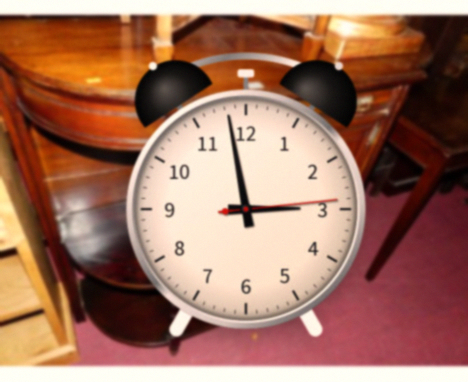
{"hour": 2, "minute": 58, "second": 14}
